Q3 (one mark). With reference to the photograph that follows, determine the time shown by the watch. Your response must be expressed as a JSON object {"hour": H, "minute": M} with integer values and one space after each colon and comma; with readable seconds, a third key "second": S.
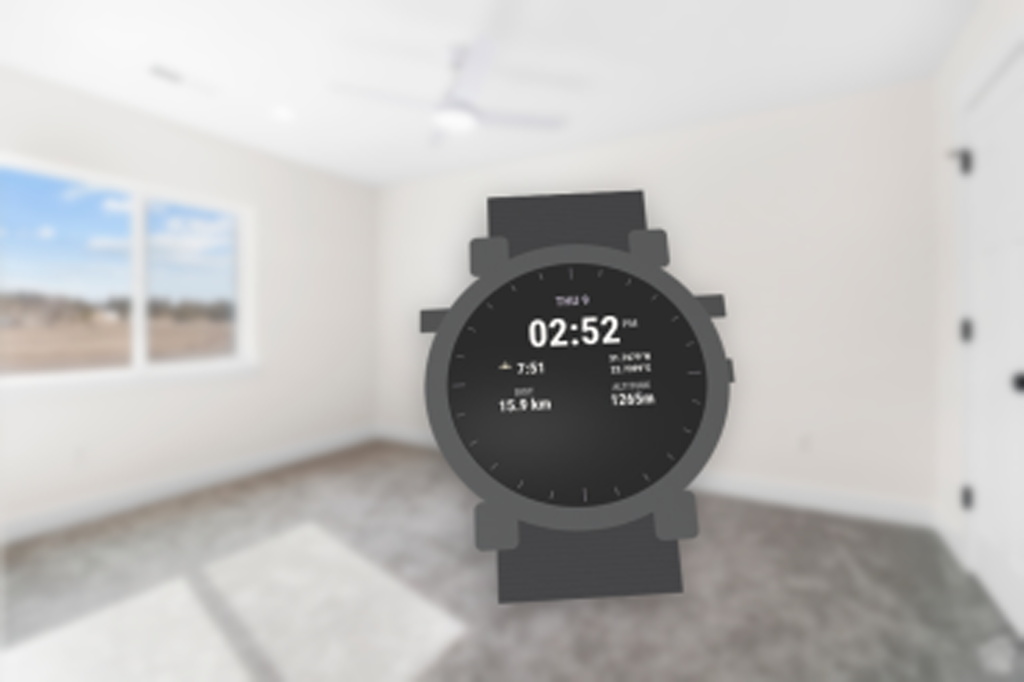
{"hour": 2, "minute": 52}
